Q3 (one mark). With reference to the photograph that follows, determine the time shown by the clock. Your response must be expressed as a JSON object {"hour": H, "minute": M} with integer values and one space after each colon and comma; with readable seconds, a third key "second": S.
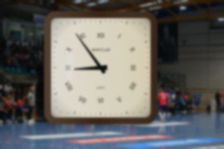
{"hour": 8, "minute": 54}
